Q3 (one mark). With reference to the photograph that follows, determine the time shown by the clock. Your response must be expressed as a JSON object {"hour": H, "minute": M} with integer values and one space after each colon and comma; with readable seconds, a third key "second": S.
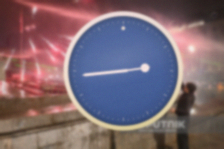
{"hour": 2, "minute": 44}
